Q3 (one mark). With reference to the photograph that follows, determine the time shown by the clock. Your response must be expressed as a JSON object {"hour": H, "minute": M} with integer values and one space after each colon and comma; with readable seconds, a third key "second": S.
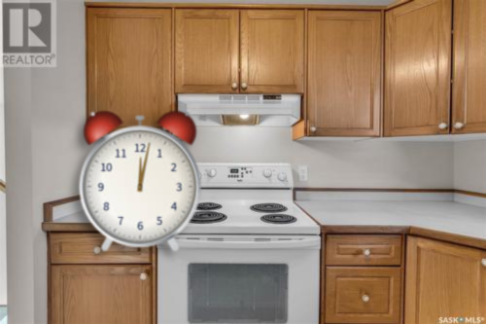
{"hour": 12, "minute": 2}
